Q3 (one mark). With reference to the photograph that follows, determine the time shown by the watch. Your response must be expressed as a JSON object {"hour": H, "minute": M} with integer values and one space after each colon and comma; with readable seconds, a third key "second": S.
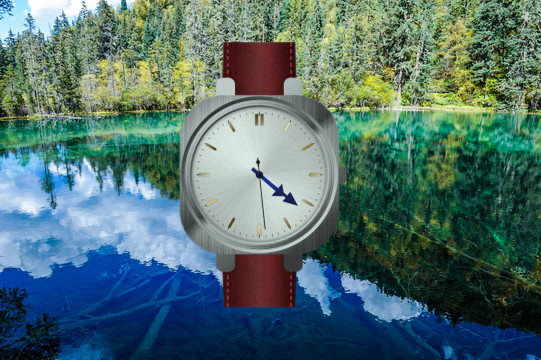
{"hour": 4, "minute": 21, "second": 29}
